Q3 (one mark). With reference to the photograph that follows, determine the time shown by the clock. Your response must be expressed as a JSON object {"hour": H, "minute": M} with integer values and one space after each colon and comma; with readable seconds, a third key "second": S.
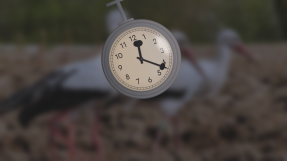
{"hour": 12, "minute": 22}
